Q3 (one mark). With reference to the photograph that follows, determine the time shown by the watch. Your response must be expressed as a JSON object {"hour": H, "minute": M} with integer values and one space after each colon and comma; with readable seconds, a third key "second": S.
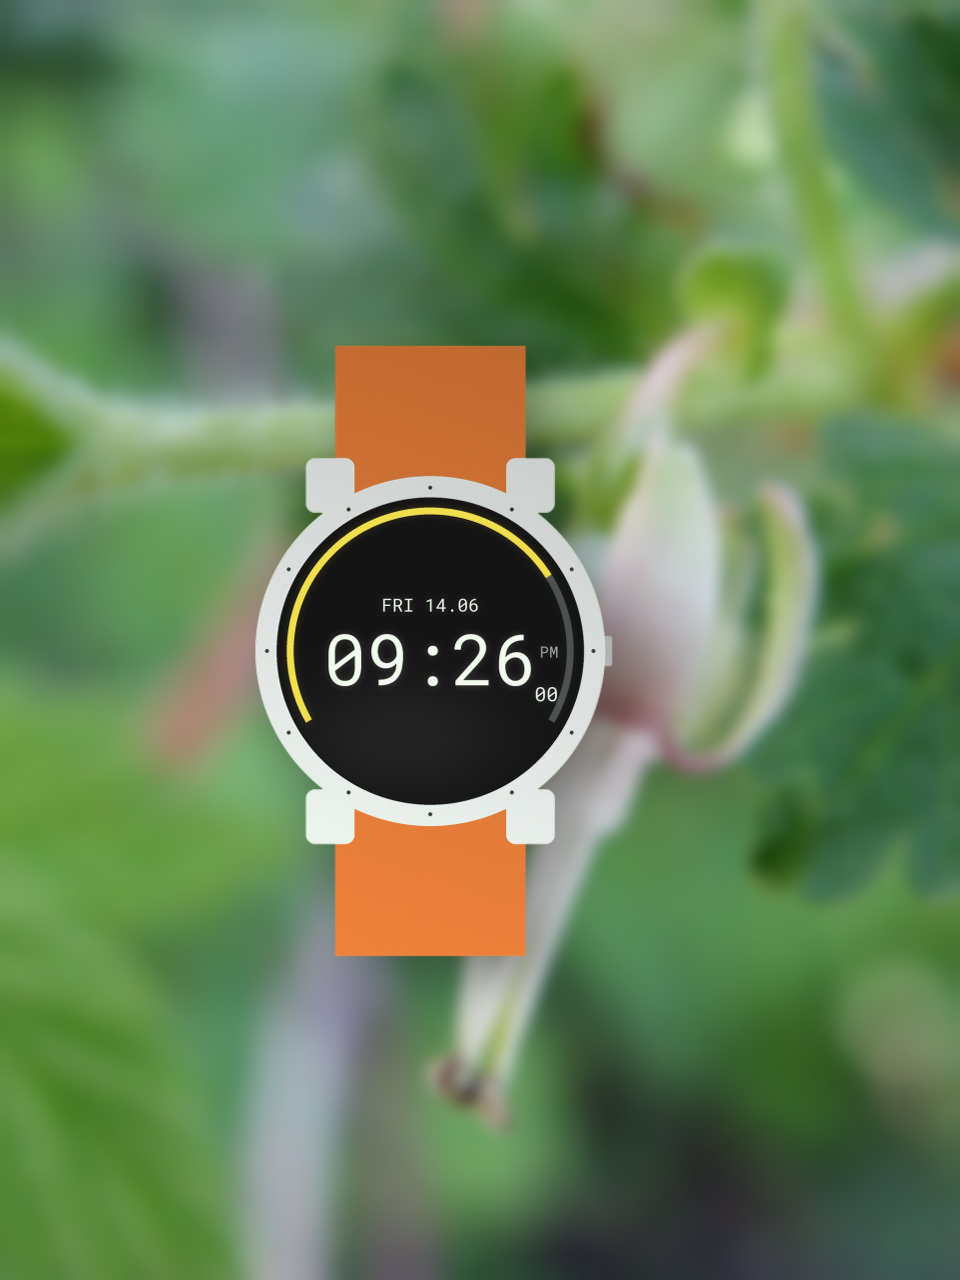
{"hour": 9, "minute": 26, "second": 0}
